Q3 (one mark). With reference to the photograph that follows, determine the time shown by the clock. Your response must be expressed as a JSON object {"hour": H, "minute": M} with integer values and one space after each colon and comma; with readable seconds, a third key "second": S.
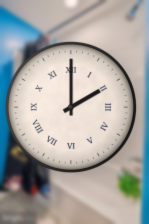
{"hour": 2, "minute": 0}
